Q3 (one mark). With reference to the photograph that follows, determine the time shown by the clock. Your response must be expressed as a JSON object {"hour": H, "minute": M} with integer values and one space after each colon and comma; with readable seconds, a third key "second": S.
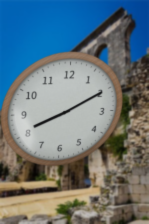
{"hour": 8, "minute": 10}
